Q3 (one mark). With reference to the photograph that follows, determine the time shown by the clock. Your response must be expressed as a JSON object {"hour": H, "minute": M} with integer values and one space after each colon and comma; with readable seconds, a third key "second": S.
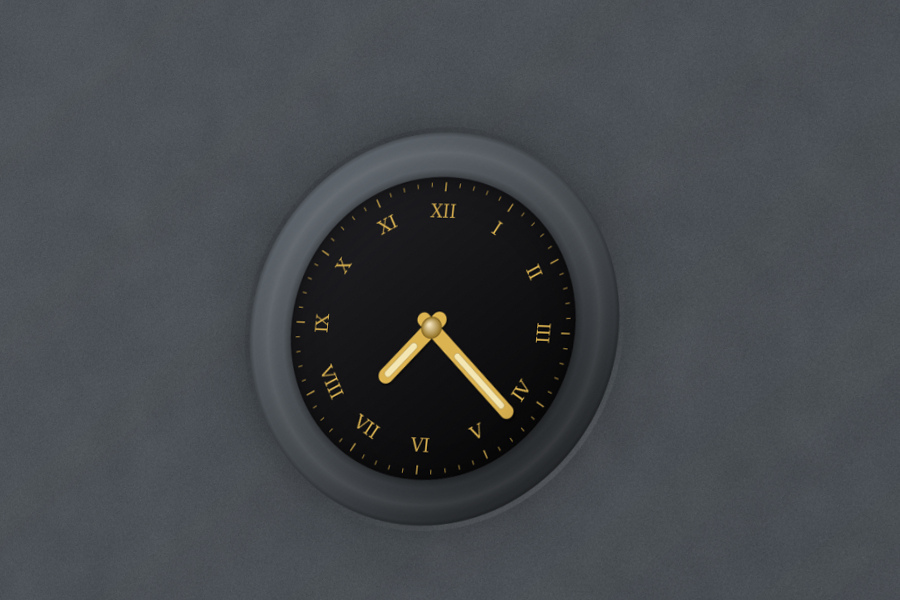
{"hour": 7, "minute": 22}
